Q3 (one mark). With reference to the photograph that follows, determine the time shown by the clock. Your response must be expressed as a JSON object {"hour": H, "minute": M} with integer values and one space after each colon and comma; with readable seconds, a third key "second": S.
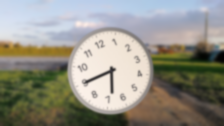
{"hour": 6, "minute": 45}
